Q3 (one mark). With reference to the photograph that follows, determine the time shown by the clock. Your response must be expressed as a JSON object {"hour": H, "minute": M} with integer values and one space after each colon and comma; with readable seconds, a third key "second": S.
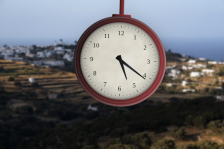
{"hour": 5, "minute": 21}
